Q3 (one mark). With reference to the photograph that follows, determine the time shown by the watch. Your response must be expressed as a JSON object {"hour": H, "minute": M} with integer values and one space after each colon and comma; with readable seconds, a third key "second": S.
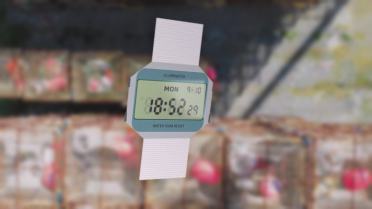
{"hour": 18, "minute": 52, "second": 29}
